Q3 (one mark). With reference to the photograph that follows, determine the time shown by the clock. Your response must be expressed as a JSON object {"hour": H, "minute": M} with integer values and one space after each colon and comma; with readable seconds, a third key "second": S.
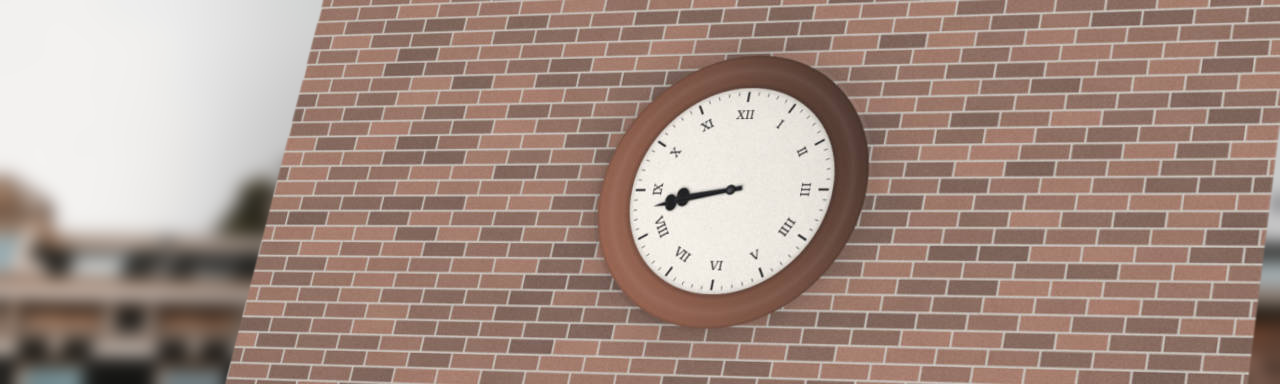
{"hour": 8, "minute": 43}
